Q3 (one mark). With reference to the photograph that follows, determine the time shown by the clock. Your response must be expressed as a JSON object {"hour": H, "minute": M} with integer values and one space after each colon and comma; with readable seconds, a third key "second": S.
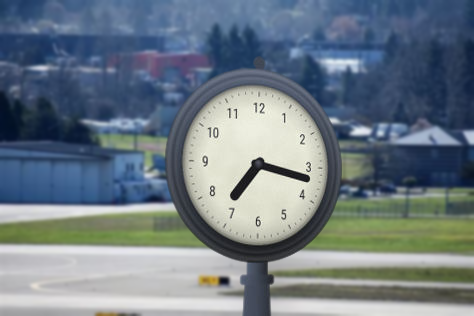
{"hour": 7, "minute": 17}
